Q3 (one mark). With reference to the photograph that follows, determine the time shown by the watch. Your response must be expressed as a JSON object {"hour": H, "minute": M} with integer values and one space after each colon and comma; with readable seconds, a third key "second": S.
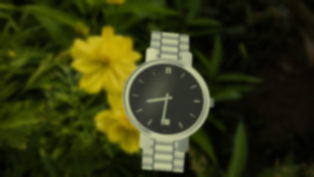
{"hour": 8, "minute": 31}
